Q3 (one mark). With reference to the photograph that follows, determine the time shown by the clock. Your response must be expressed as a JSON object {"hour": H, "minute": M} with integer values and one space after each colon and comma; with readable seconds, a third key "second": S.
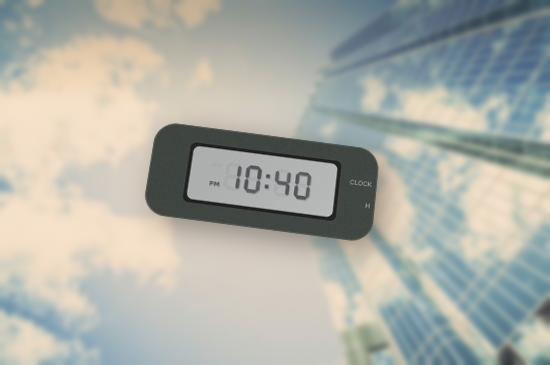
{"hour": 10, "minute": 40}
